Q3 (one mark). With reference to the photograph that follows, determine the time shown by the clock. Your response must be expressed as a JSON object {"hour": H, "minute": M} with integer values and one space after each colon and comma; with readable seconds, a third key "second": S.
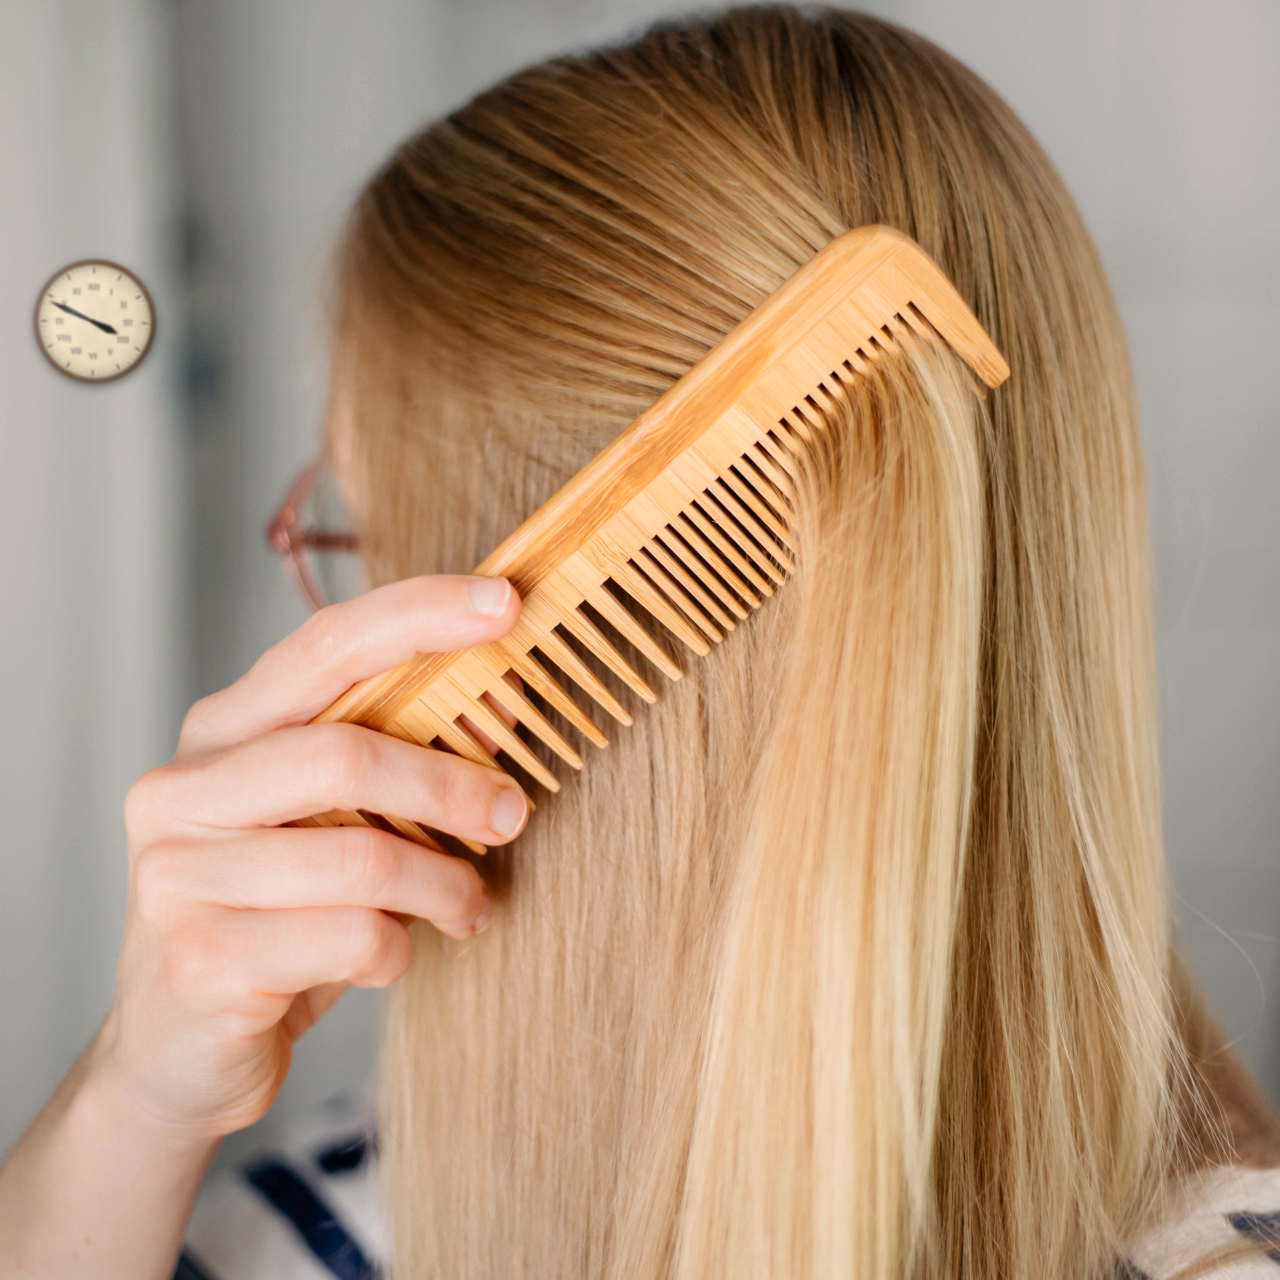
{"hour": 3, "minute": 49}
